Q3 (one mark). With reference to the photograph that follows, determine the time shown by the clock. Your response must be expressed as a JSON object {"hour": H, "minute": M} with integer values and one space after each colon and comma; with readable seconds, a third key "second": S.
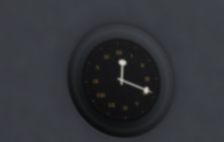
{"hour": 12, "minute": 19}
